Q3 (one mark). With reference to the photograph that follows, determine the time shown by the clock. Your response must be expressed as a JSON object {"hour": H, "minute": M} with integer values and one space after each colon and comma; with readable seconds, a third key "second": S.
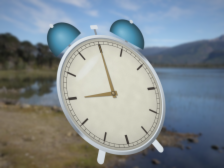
{"hour": 9, "minute": 0}
